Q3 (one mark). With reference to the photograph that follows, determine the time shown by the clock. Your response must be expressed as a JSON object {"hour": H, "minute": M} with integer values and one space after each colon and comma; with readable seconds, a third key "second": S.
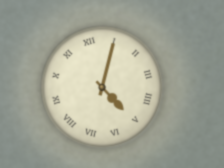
{"hour": 5, "minute": 5}
